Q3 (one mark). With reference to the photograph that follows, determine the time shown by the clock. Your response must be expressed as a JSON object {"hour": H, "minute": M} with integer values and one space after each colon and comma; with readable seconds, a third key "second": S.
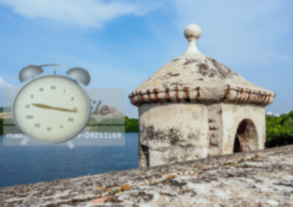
{"hour": 9, "minute": 16}
